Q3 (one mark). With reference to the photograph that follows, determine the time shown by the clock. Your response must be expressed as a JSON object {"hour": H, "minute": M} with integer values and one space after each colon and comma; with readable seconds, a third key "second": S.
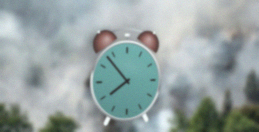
{"hour": 7, "minute": 53}
